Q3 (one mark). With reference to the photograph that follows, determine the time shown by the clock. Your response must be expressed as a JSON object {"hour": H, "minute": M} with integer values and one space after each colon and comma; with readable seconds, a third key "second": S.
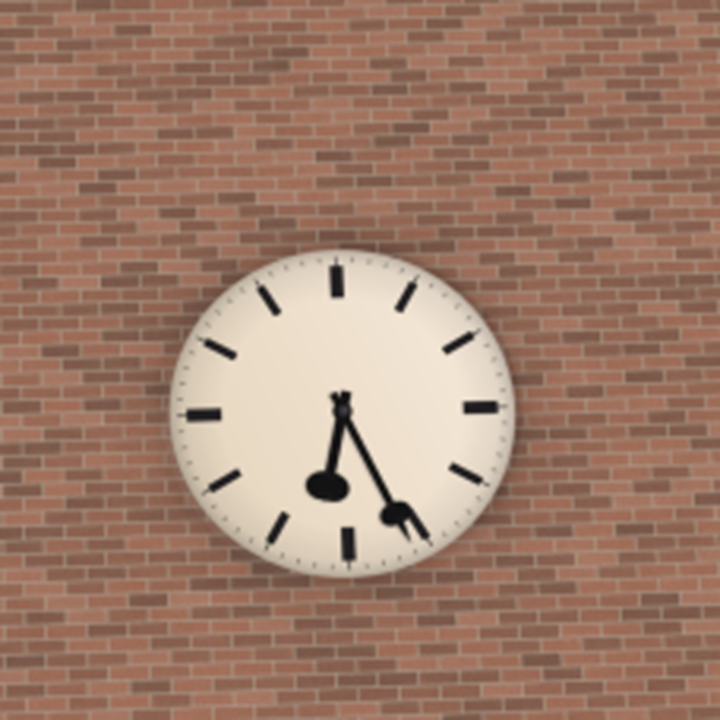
{"hour": 6, "minute": 26}
